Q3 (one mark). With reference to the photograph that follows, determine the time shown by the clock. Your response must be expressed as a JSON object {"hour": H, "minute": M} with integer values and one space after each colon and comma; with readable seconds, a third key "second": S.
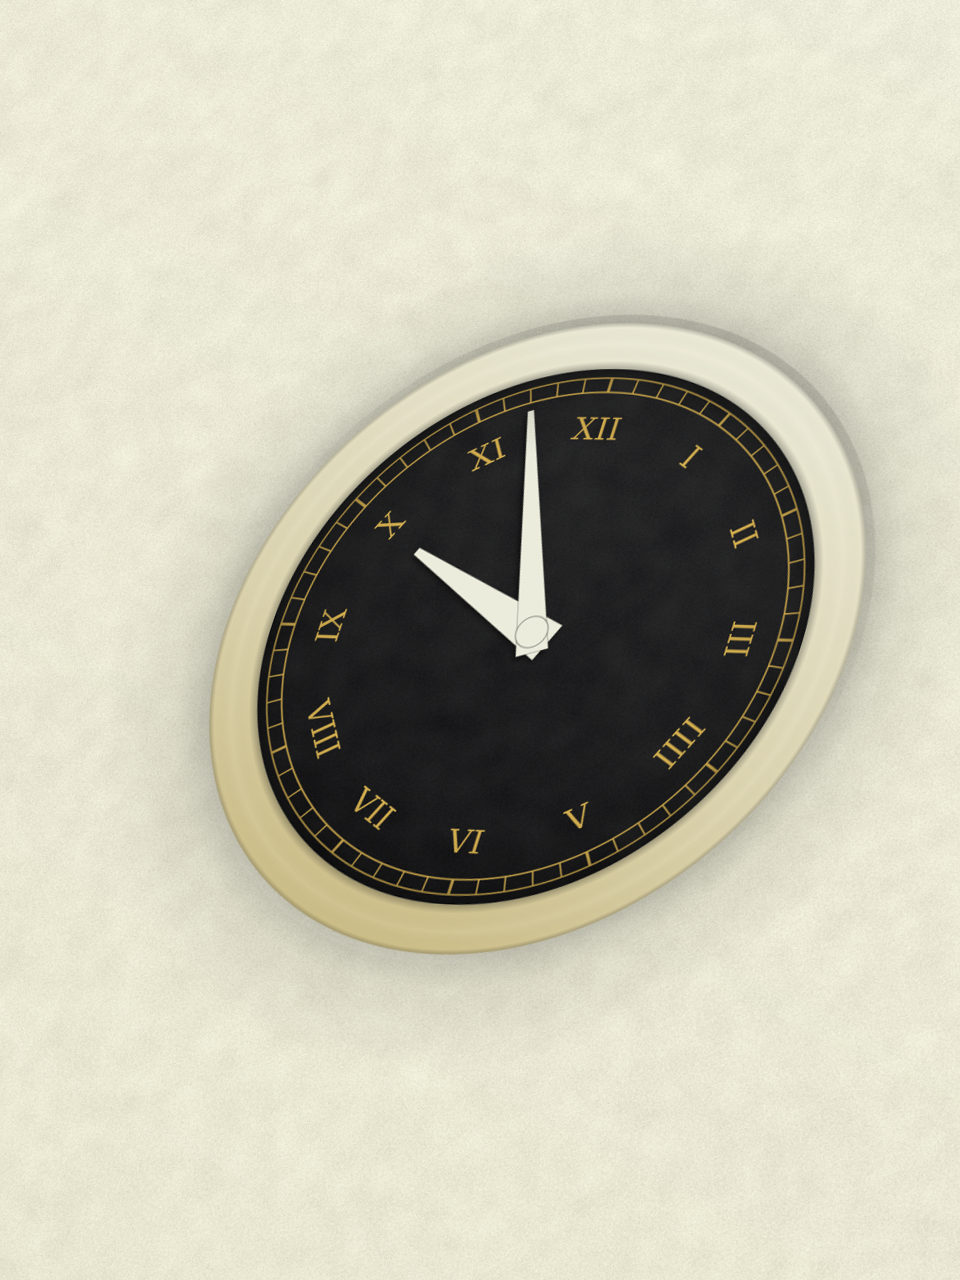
{"hour": 9, "minute": 57}
